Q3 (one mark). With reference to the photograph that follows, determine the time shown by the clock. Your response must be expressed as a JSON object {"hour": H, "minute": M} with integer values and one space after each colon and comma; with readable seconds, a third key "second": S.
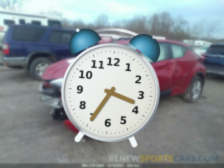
{"hour": 3, "minute": 35}
